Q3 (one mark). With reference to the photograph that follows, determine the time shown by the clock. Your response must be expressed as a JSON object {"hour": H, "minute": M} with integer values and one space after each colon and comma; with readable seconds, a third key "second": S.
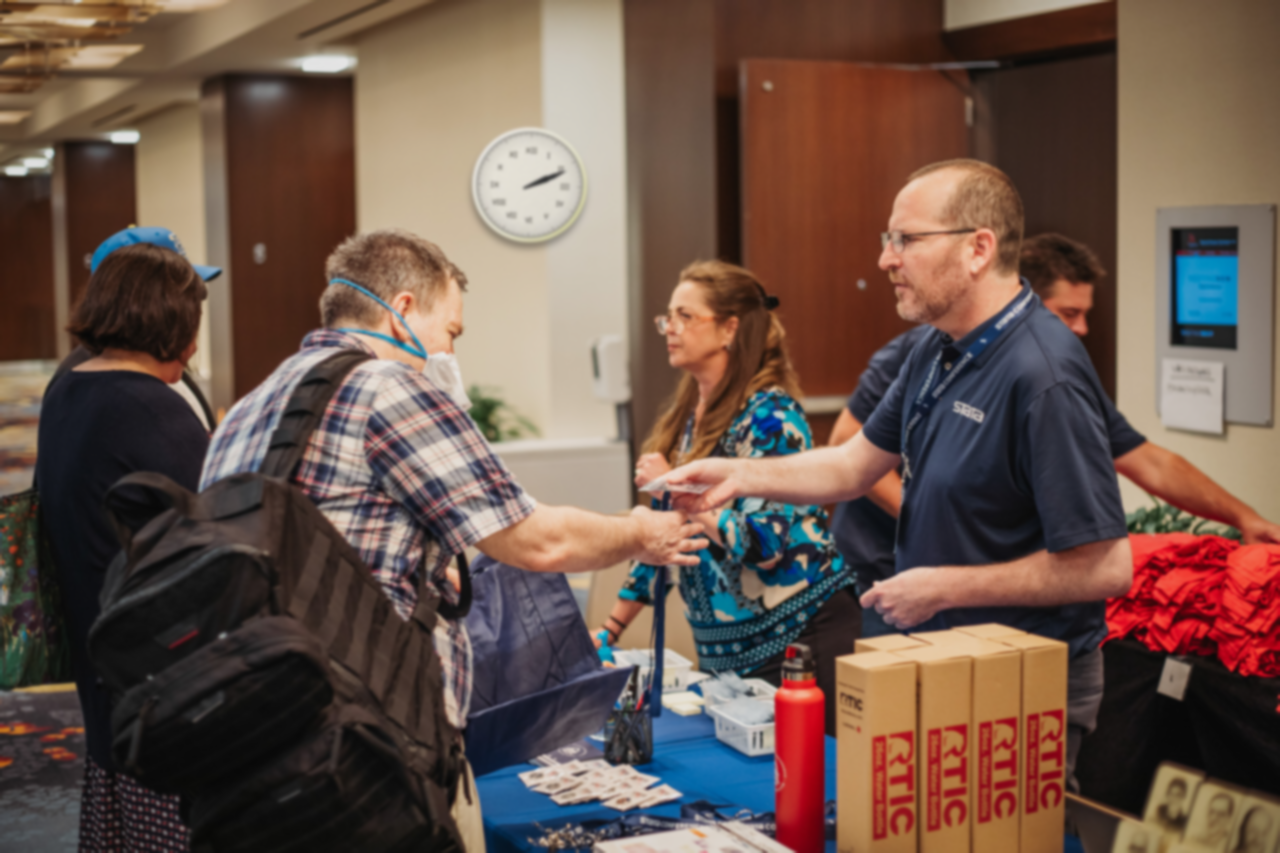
{"hour": 2, "minute": 11}
